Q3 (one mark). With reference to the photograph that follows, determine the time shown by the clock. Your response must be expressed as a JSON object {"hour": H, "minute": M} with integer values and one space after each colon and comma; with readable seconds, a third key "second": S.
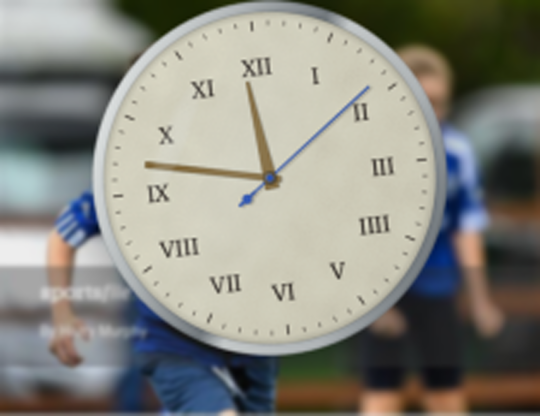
{"hour": 11, "minute": 47, "second": 9}
